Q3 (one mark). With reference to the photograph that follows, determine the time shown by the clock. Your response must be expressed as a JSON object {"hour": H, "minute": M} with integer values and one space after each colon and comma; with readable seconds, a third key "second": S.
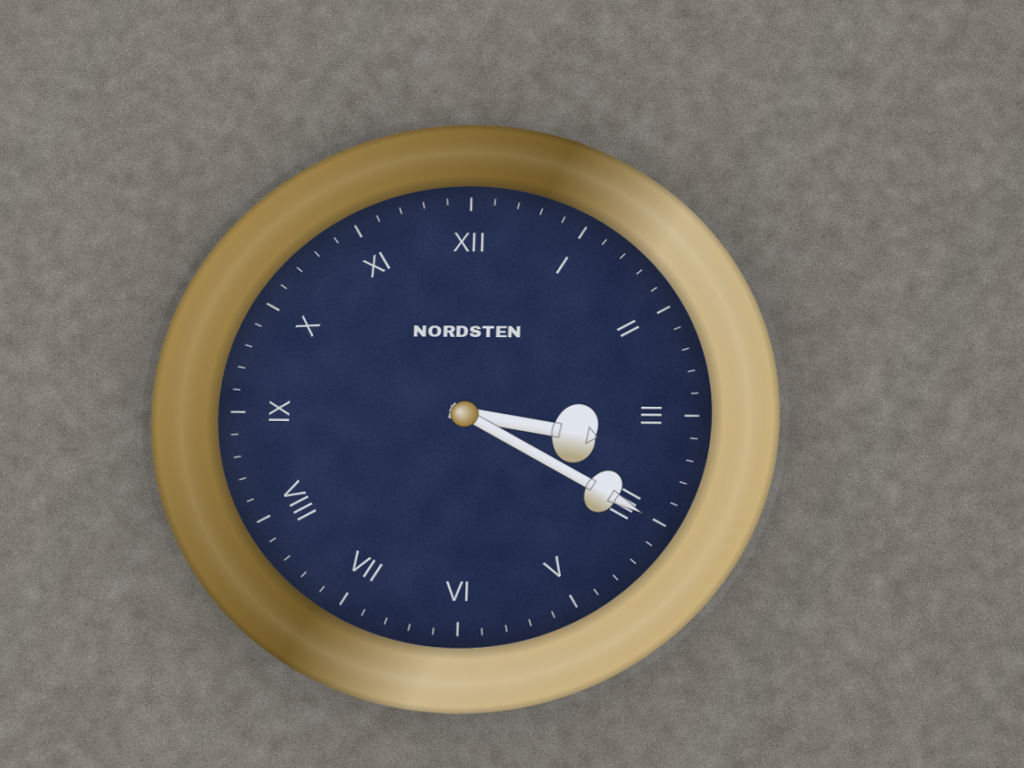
{"hour": 3, "minute": 20}
